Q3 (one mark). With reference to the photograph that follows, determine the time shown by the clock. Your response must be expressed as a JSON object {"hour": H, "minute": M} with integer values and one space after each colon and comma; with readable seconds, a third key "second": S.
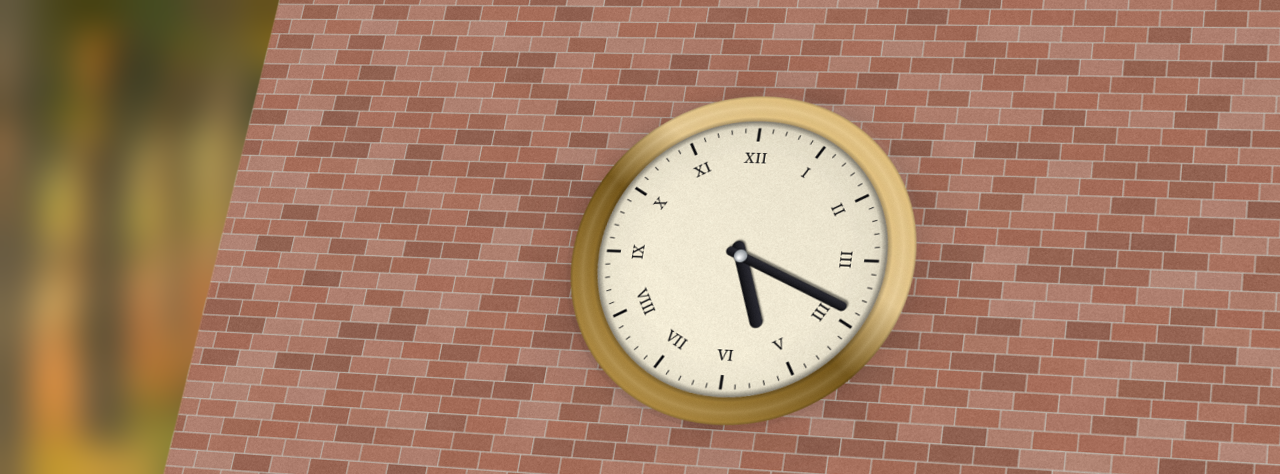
{"hour": 5, "minute": 19}
